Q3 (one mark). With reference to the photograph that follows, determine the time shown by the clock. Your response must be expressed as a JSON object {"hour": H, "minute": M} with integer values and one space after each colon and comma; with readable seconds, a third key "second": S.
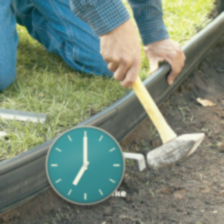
{"hour": 7, "minute": 0}
